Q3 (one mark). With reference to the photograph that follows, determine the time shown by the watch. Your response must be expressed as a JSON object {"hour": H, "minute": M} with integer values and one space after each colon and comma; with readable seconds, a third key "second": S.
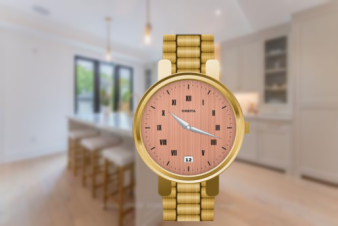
{"hour": 10, "minute": 18}
